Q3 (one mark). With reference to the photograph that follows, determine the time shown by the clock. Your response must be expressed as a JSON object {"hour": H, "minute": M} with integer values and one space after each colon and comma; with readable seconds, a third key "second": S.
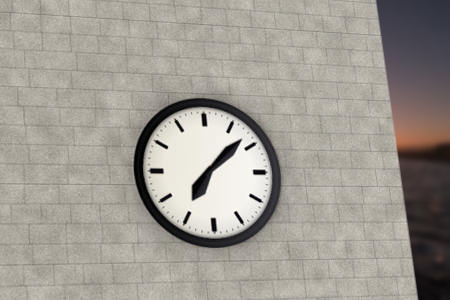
{"hour": 7, "minute": 8}
